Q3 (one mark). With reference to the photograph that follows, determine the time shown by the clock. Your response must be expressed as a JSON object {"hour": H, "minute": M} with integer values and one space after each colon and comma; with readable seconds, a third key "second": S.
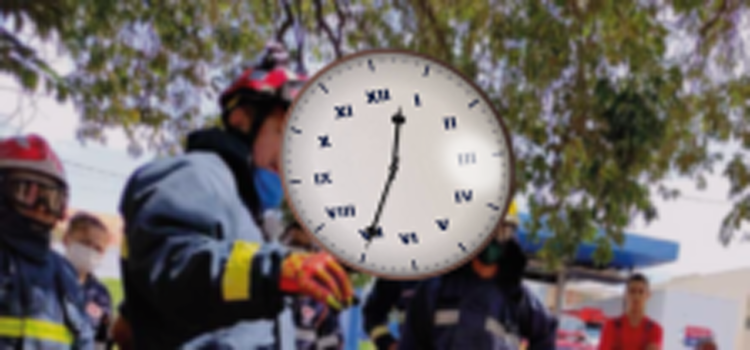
{"hour": 12, "minute": 35}
